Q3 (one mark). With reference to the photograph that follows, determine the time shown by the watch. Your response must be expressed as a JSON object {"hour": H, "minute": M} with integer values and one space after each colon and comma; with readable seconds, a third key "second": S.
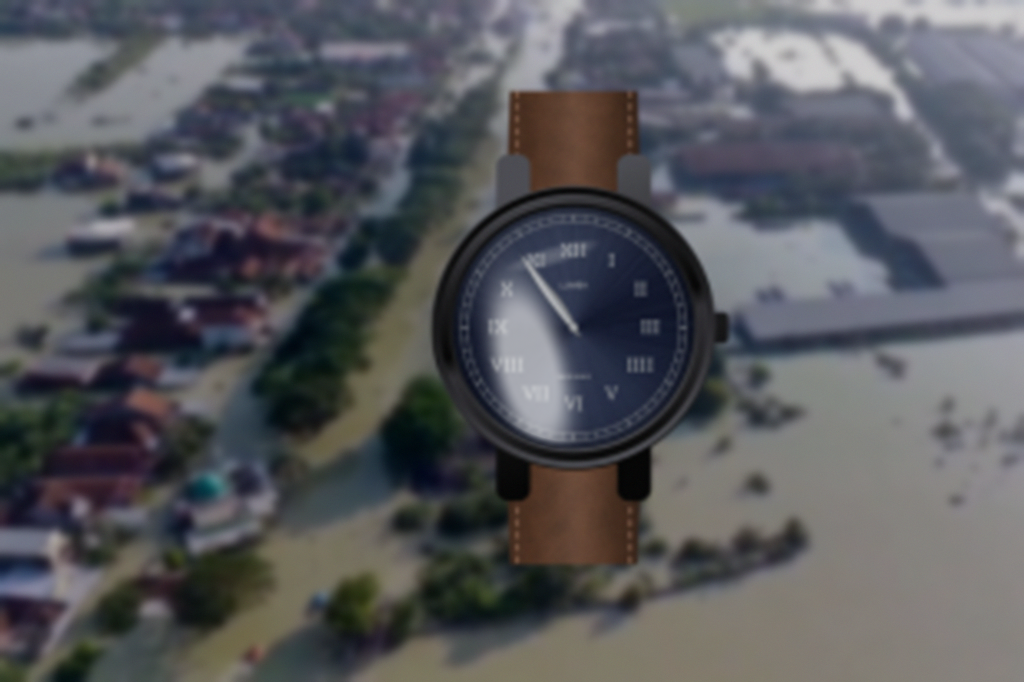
{"hour": 10, "minute": 54}
